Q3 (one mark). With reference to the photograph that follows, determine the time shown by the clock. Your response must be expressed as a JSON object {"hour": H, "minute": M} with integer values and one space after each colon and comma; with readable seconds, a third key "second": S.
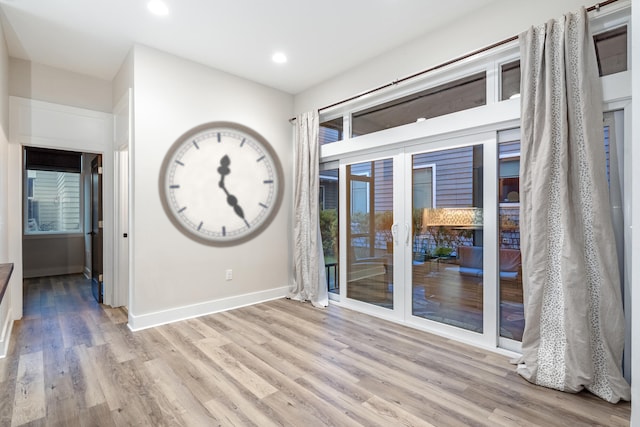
{"hour": 12, "minute": 25}
